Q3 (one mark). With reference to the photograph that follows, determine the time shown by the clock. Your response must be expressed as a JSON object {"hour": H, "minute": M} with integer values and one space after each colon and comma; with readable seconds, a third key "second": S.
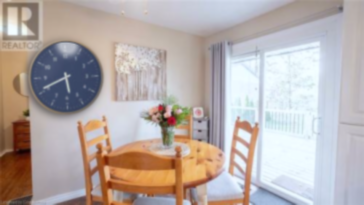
{"hour": 5, "minute": 41}
